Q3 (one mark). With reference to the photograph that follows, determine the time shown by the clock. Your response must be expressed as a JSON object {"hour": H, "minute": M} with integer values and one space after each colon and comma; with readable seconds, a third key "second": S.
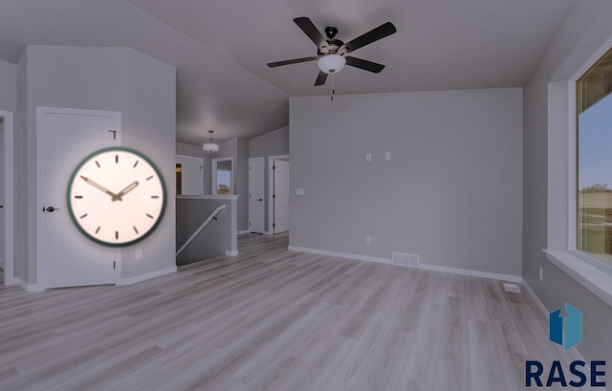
{"hour": 1, "minute": 50}
